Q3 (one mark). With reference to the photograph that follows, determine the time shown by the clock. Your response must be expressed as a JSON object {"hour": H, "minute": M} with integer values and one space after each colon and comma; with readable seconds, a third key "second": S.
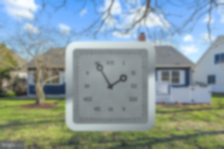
{"hour": 1, "minute": 55}
